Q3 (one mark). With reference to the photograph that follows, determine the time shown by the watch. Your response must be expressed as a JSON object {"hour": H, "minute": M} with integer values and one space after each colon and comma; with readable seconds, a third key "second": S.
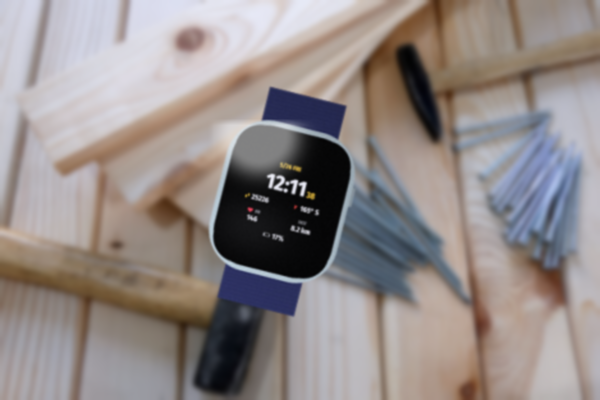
{"hour": 12, "minute": 11}
